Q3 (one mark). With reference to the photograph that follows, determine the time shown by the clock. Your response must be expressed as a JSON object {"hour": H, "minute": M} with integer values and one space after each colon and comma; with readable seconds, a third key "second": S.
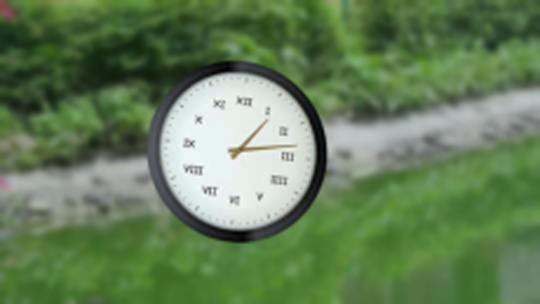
{"hour": 1, "minute": 13}
